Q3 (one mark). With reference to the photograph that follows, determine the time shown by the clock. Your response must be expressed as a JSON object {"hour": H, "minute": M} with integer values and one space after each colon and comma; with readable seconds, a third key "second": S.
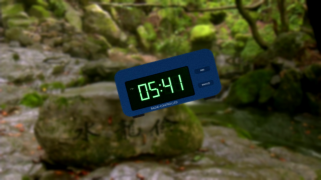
{"hour": 5, "minute": 41}
